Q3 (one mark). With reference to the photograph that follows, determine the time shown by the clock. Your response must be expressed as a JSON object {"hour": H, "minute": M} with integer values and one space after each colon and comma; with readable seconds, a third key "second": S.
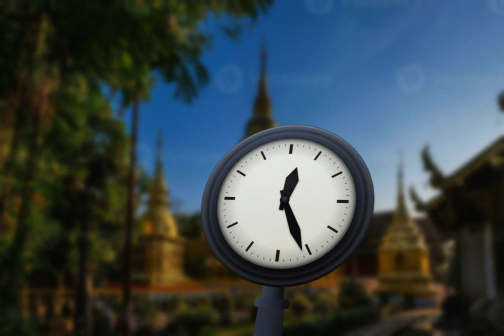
{"hour": 12, "minute": 26}
